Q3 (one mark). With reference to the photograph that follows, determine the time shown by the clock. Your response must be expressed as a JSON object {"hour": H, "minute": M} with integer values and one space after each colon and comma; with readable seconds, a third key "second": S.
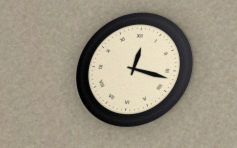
{"hour": 12, "minute": 17}
